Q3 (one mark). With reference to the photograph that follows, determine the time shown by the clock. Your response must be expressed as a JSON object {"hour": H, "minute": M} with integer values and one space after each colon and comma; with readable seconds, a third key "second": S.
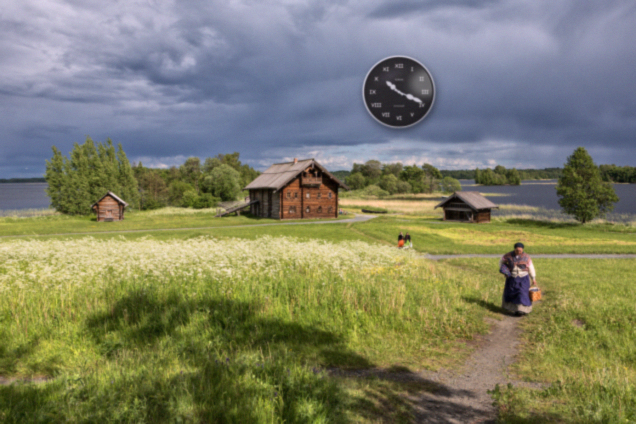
{"hour": 10, "minute": 19}
